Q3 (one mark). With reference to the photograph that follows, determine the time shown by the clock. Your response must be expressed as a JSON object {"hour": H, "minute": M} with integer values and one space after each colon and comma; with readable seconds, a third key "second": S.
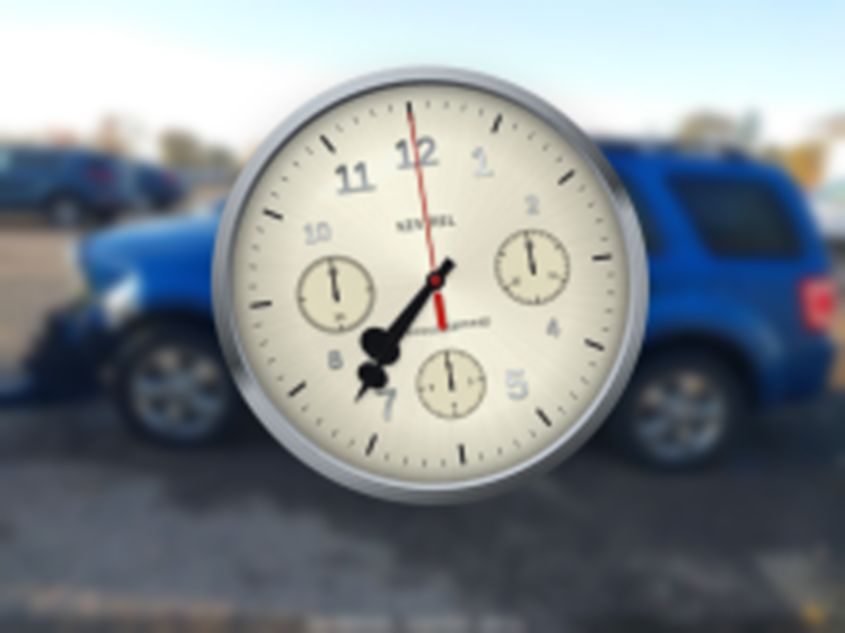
{"hour": 7, "minute": 37}
